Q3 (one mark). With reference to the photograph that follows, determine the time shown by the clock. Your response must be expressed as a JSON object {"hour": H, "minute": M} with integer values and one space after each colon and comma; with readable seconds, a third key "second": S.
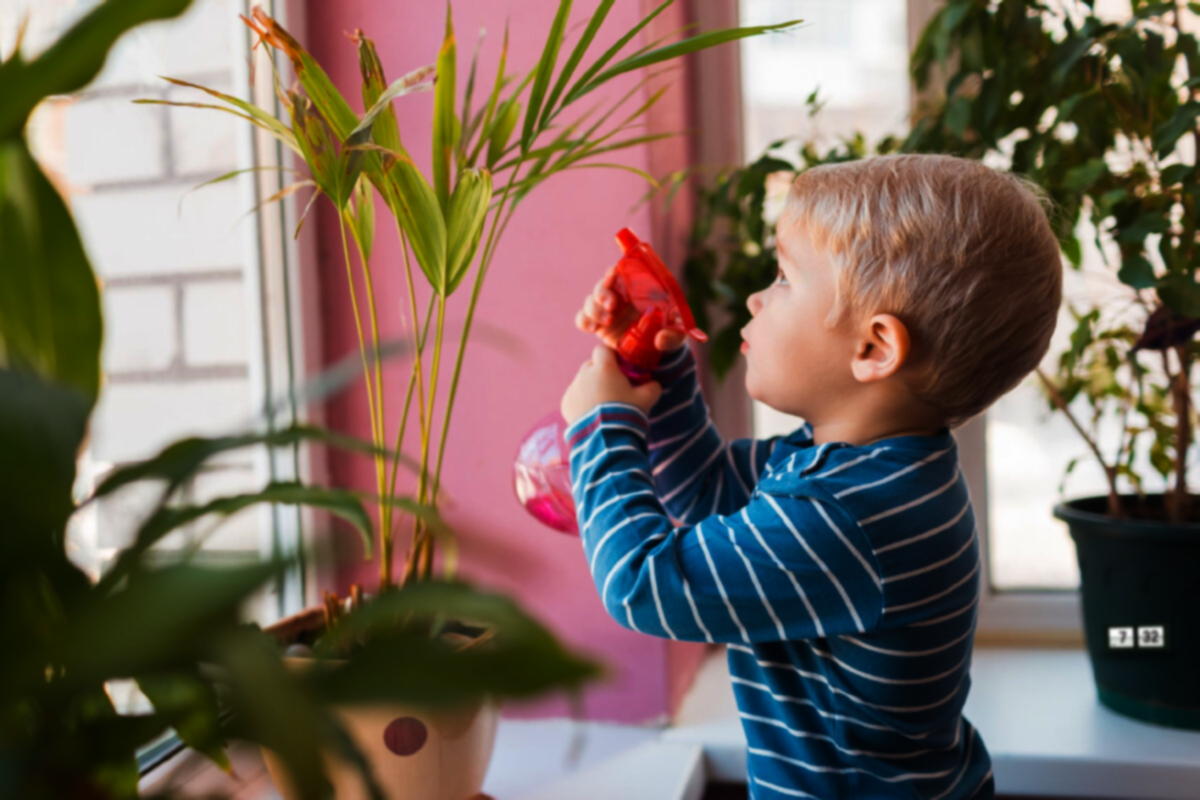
{"hour": 7, "minute": 32}
